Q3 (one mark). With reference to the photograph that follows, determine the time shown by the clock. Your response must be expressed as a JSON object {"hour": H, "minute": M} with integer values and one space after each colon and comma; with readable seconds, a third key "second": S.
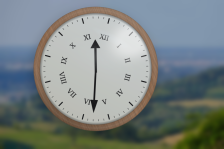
{"hour": 11, "minute": 28}
